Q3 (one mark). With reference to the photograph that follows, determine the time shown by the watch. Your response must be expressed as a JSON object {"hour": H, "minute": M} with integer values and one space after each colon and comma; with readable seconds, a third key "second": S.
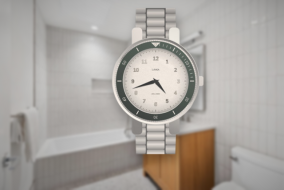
{"hour": 4, "minute": 42}
